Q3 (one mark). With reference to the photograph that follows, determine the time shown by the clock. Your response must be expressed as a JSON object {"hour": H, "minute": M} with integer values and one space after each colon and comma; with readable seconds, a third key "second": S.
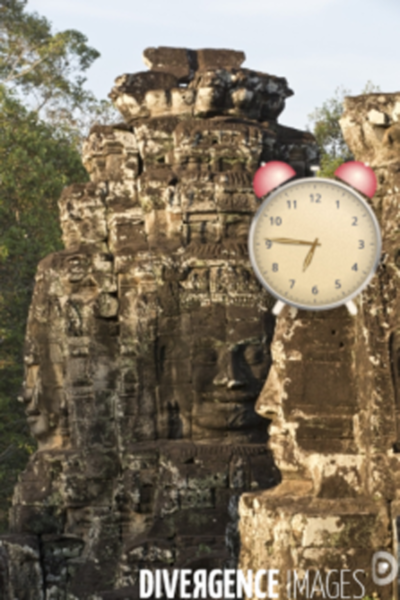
{"hour": 6, "minute": 46}
